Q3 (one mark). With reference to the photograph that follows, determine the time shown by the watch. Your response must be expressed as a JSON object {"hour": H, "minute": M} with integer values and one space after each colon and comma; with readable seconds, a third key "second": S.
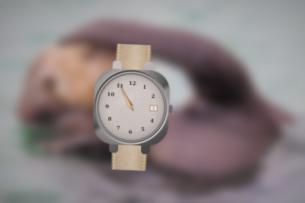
{"hour": 10, "minute": 55}
